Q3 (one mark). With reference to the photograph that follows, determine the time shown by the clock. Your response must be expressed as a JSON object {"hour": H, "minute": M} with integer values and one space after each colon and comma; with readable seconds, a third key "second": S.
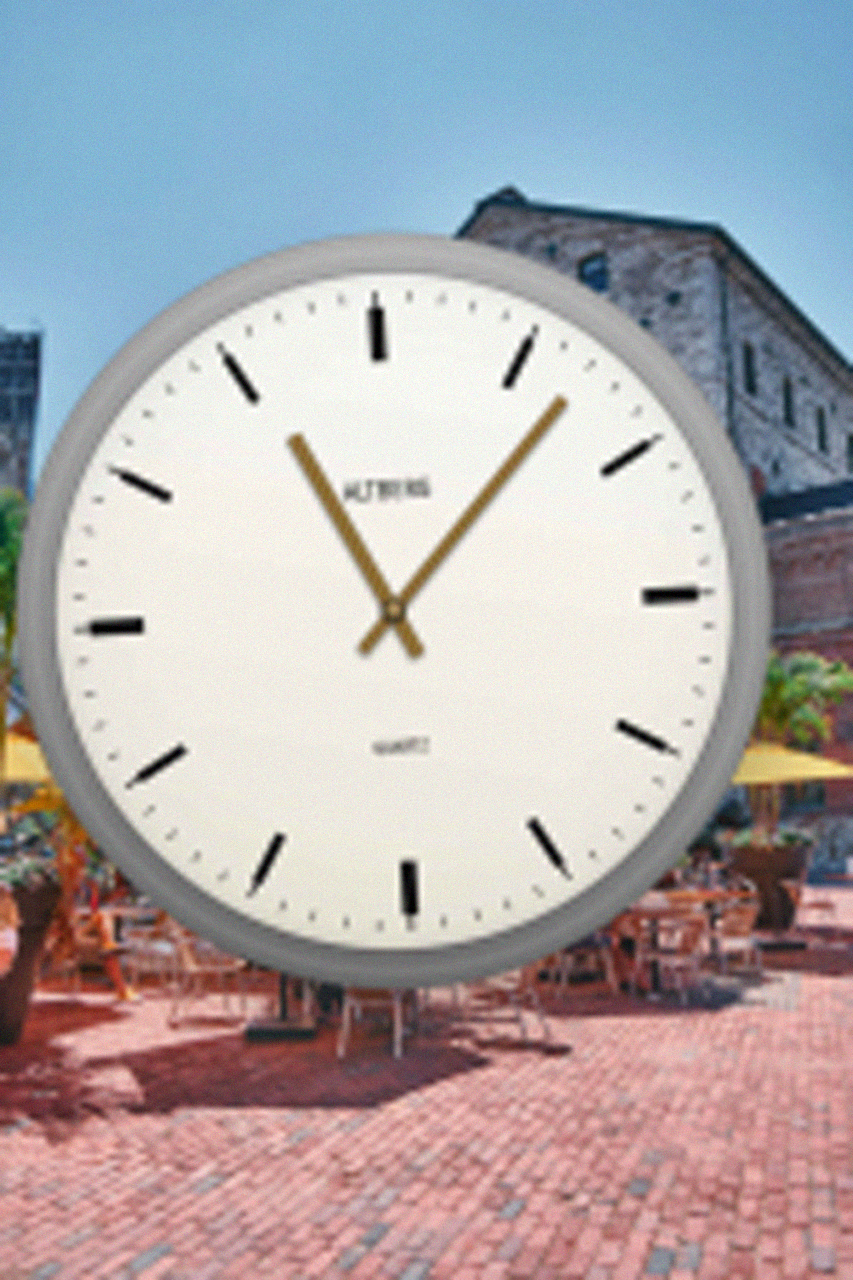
{"hour": 11, "minute": 7}
